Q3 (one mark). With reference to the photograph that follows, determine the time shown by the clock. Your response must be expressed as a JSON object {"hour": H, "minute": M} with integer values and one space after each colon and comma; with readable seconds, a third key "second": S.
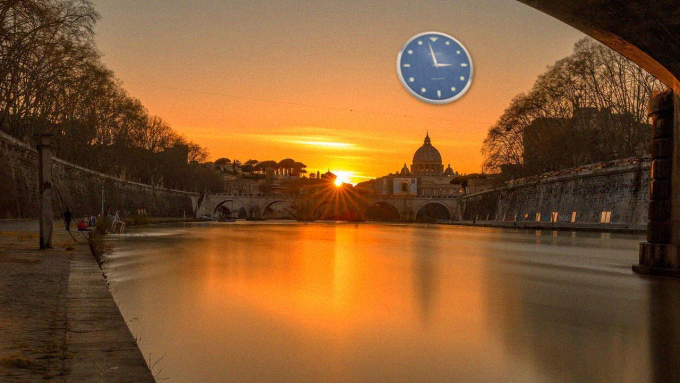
{"hour": 2, "minute": 58}
